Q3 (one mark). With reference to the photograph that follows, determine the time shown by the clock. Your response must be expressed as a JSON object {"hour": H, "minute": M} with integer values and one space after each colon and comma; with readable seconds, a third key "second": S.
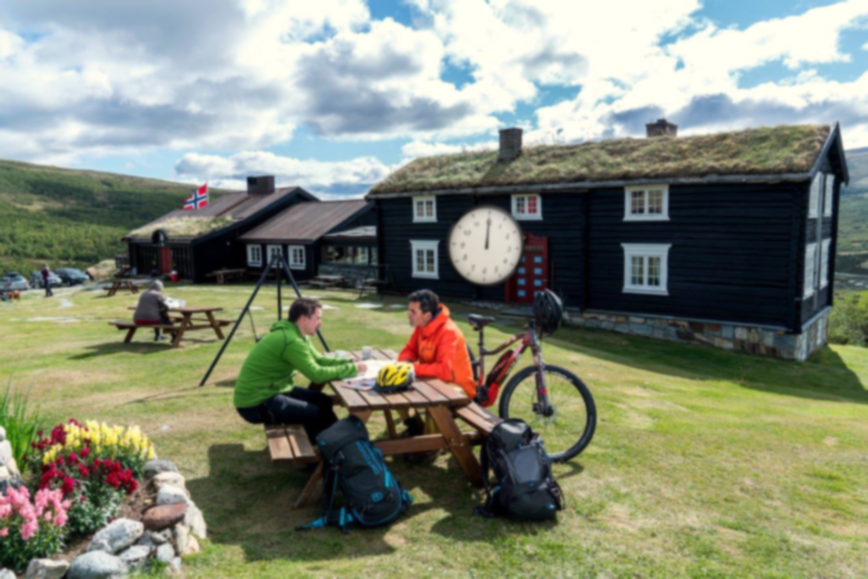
{"hour": 12, "minute": 0}
